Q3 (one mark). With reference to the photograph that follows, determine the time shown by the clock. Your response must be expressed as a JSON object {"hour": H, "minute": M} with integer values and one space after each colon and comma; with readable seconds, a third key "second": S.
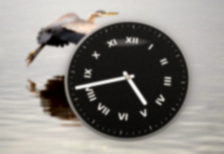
{"hour": 4, "minute": 42}
